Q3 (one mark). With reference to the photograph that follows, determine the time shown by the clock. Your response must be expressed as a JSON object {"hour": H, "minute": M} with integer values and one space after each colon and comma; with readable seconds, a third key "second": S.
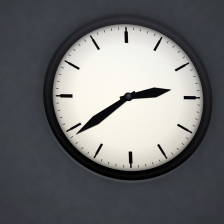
{"hour": 2, "minute": 39}
